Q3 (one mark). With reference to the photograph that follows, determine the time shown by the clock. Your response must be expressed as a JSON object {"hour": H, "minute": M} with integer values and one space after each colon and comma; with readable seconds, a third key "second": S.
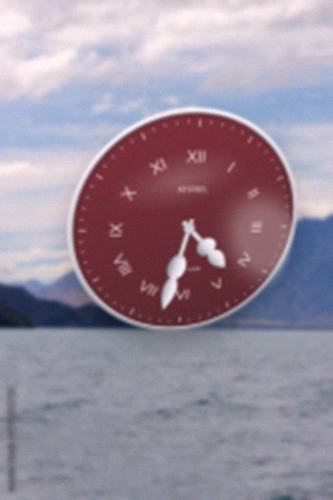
{"hour": 4, "minute": 32}
